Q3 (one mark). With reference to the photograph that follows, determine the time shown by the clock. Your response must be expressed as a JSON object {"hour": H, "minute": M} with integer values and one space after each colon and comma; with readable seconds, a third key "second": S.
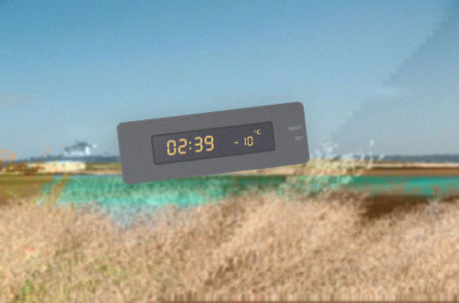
{"hour": 2, "minute": 39}
